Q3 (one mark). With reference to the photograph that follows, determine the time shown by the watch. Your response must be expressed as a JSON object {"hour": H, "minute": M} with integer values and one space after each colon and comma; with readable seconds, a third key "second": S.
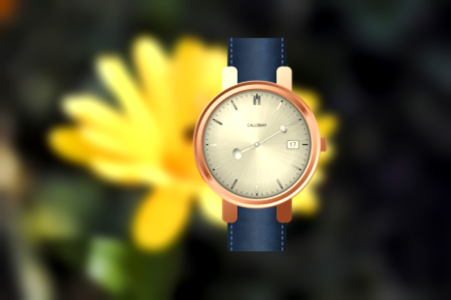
{"hour": 8, "minute": 10}
